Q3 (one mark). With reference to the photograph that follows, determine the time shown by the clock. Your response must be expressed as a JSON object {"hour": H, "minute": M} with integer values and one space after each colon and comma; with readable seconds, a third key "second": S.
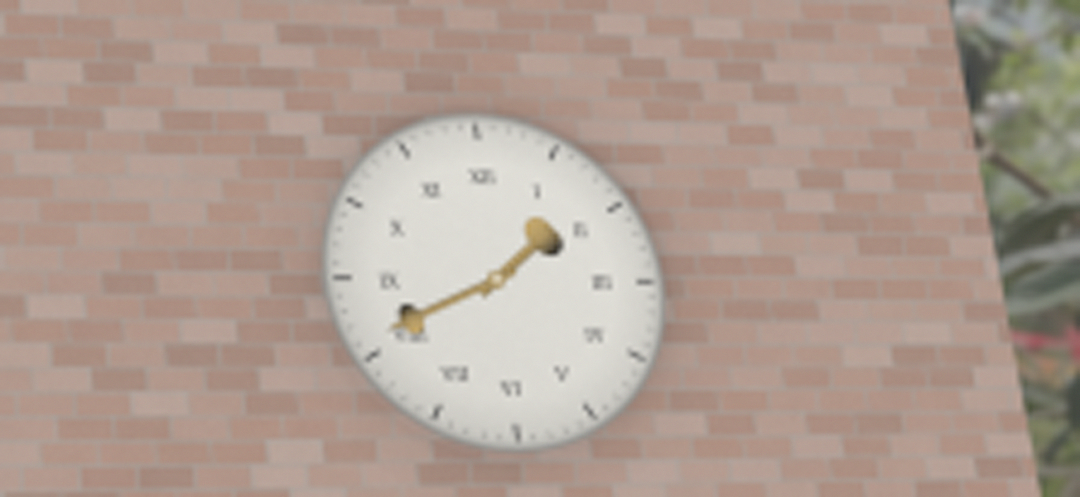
{"hour": 1, "minute": 41}
